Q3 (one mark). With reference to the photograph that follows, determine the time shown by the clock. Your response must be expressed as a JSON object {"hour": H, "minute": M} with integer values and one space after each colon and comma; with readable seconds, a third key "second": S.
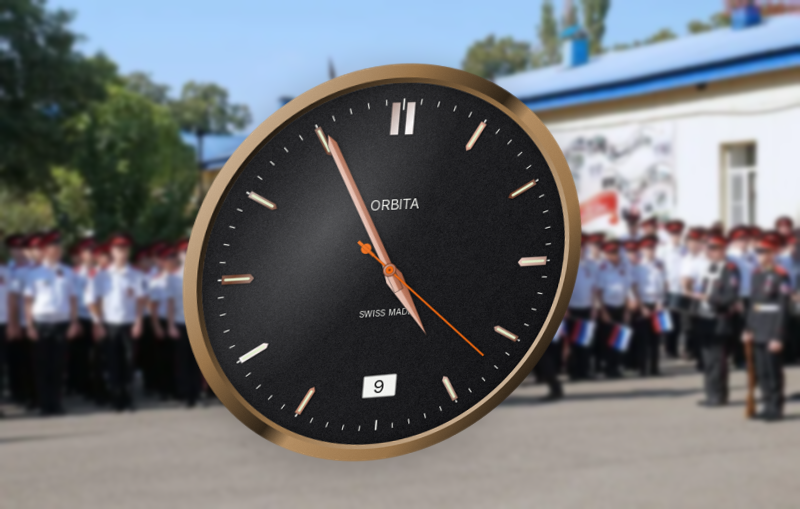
{"hour": 4, "minute": 55, "second": 22}
